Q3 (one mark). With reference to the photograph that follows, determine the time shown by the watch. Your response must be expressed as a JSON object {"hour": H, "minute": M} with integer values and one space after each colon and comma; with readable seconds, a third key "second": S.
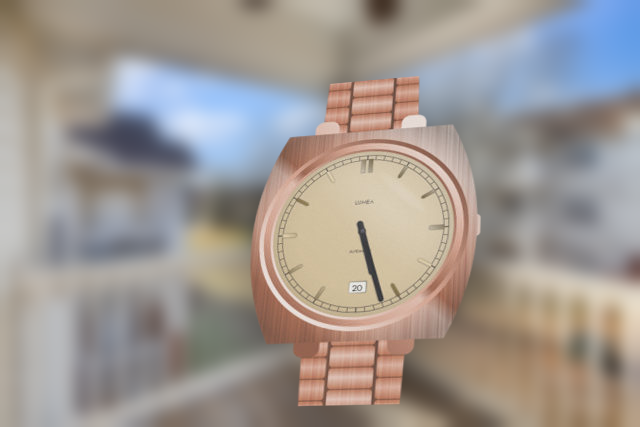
{"hour": 5, "minute": 27}
